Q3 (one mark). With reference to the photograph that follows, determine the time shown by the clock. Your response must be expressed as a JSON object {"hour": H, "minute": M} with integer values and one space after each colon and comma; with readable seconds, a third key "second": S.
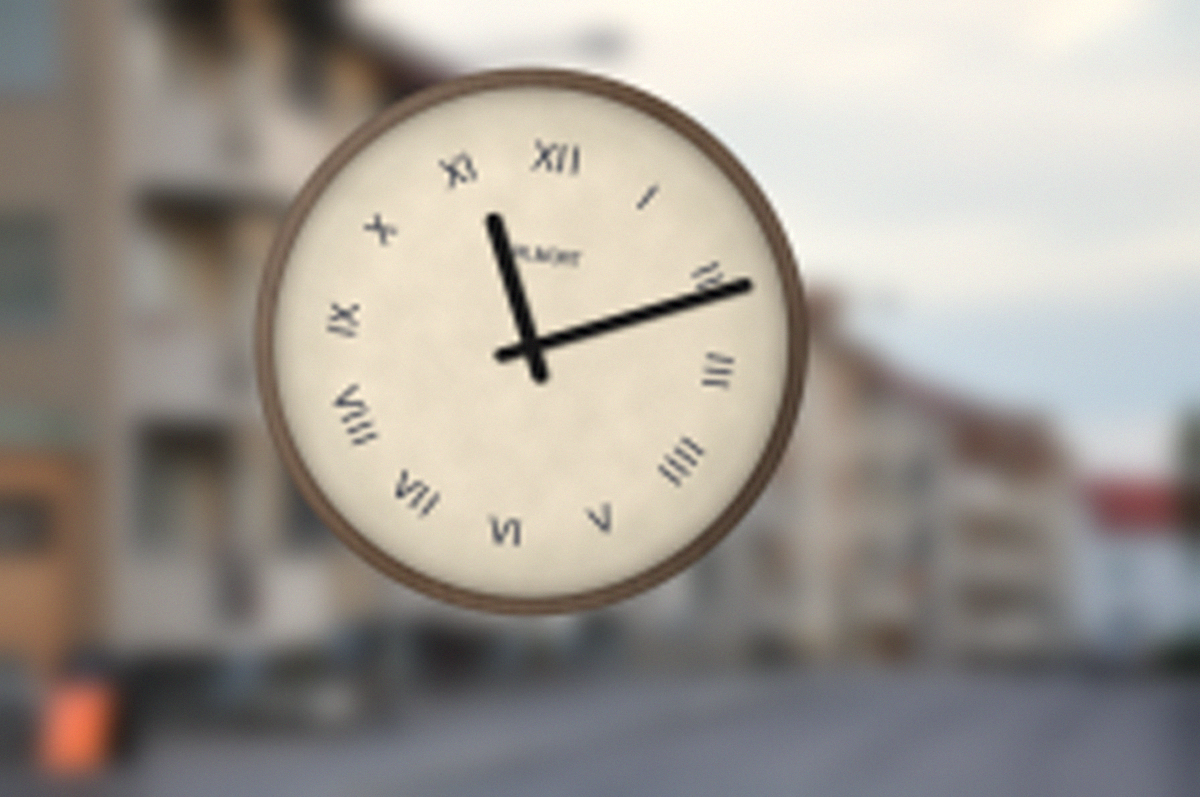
{"hour": 11, "minute": 11}
